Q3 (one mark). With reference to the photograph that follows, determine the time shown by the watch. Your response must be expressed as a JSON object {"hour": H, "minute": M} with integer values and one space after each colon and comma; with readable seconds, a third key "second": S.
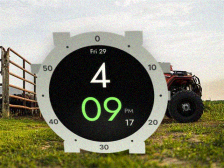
{"hour": 4, "minute": 9, "second": 17}
